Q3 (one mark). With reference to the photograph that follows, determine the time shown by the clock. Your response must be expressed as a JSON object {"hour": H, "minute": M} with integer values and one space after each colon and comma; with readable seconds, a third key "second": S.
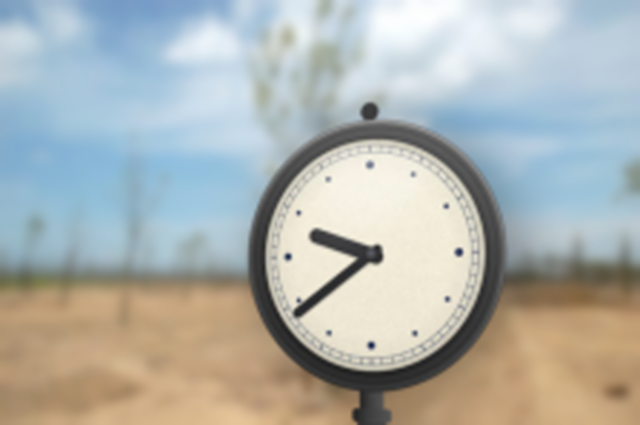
{"hour": 9, "minute": 39}
